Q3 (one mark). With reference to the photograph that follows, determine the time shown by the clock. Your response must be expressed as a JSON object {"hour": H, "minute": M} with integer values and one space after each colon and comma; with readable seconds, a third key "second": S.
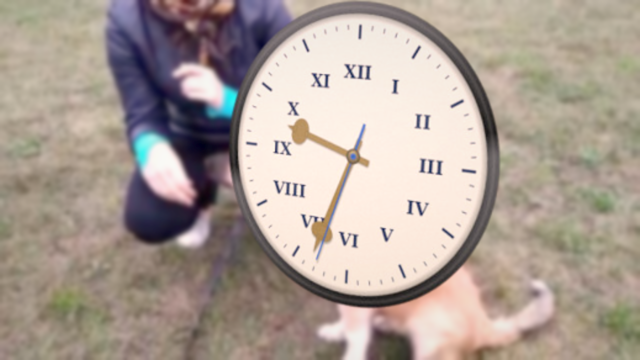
{"hour": 9, "minute": 33, "second": 33}
